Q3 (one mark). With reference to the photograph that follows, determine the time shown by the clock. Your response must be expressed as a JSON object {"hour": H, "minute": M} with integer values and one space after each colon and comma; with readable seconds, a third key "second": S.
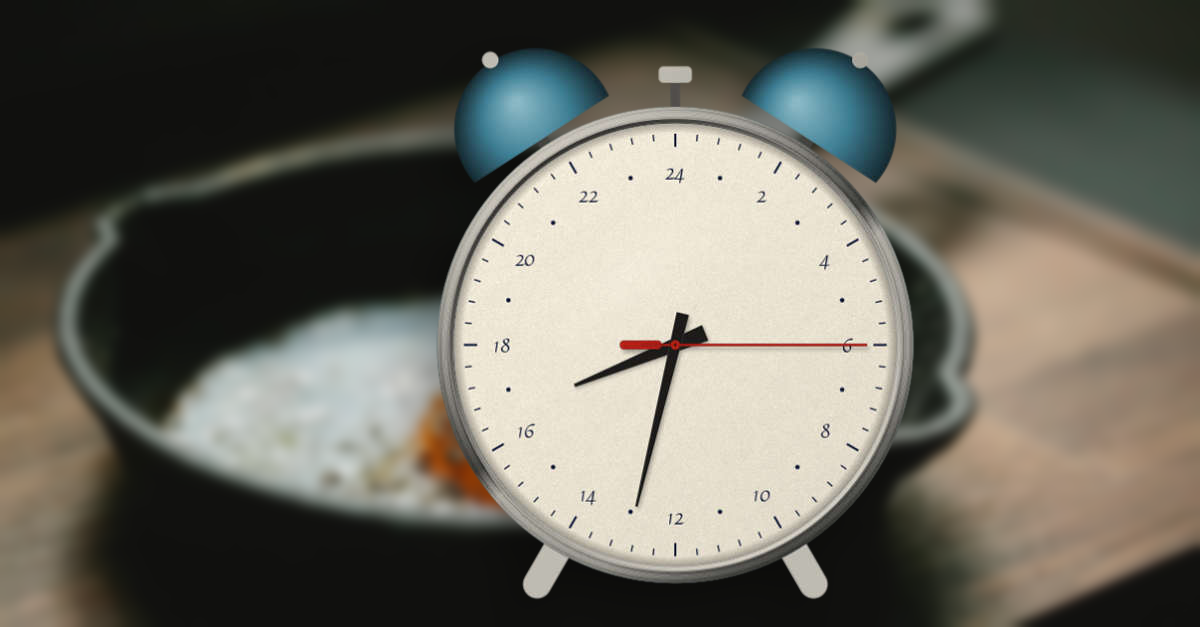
{"hour": 16, "minute": 32, "second": 15}
